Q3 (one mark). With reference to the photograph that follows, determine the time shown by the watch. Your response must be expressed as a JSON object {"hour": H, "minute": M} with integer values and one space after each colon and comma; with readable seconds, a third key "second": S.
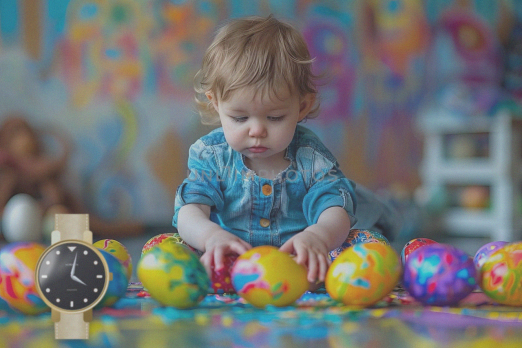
{"hour": 4, "minute": 2}
